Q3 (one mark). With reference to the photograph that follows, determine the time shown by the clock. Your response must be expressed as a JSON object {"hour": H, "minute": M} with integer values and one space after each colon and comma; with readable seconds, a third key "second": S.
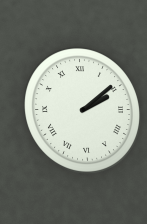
{"hour": 2, "minute": 9}
